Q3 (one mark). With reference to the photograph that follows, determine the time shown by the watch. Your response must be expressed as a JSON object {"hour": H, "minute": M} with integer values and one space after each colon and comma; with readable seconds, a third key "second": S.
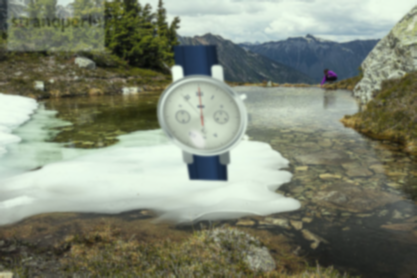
{"hour": 5, "minute": 54}
